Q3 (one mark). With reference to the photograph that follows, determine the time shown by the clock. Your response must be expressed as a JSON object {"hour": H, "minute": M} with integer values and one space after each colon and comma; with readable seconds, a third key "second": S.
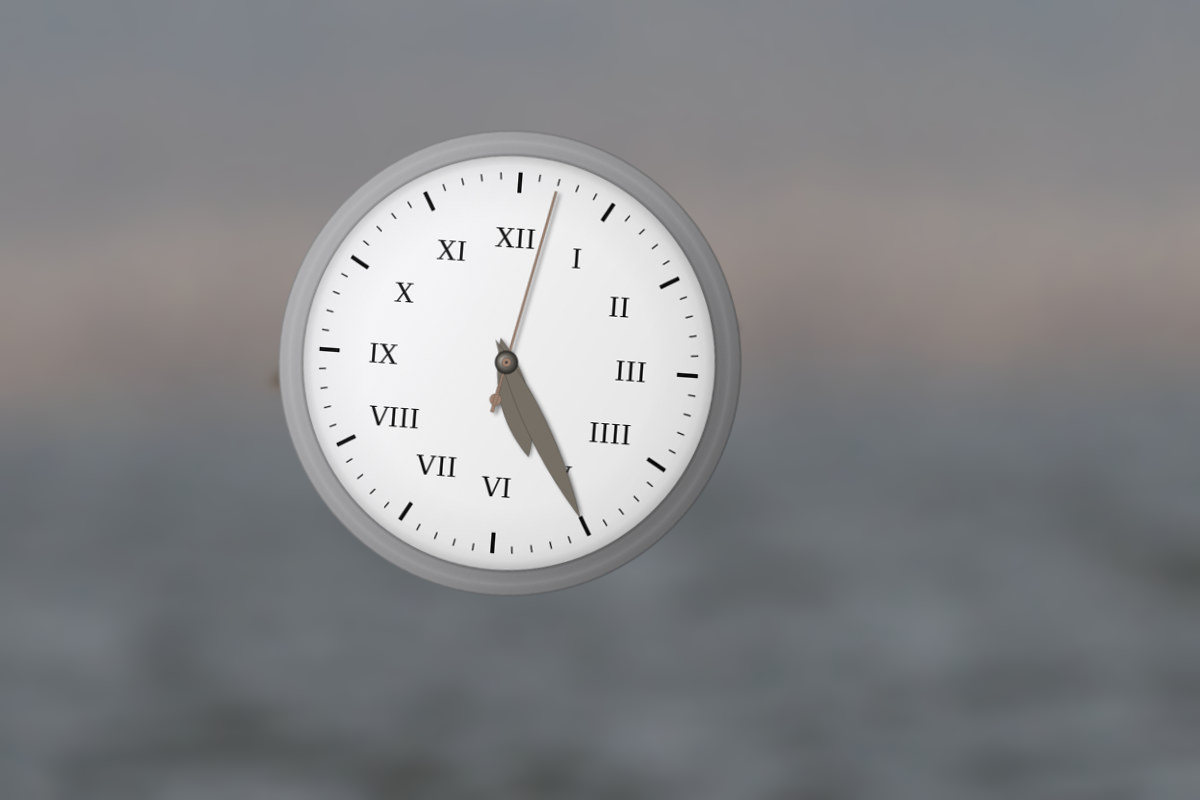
{"hour": 5, "minute": 25, "second": 2}
